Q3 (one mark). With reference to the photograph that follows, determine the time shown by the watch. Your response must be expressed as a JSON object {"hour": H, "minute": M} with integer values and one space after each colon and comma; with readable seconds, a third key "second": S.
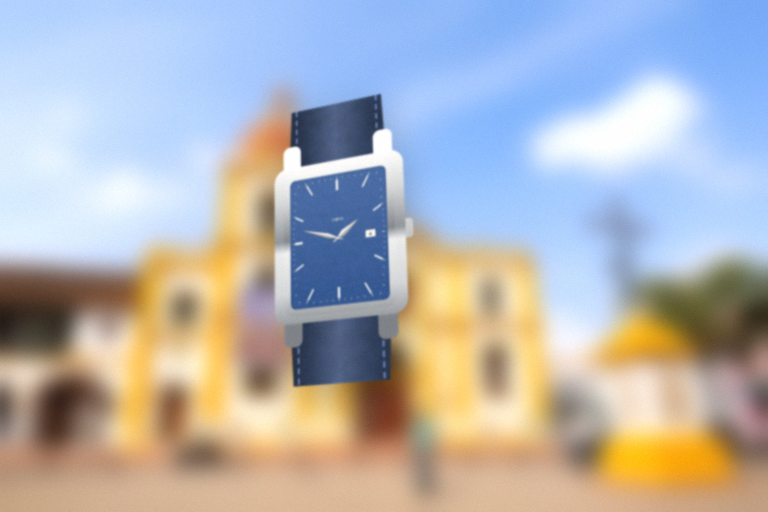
{"hour": 1, "minute": 48}
